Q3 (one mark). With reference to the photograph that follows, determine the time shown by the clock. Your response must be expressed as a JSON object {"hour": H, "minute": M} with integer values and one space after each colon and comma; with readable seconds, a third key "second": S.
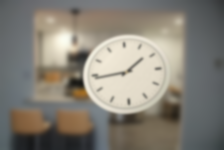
{"hour": 1, "minute": 44}
